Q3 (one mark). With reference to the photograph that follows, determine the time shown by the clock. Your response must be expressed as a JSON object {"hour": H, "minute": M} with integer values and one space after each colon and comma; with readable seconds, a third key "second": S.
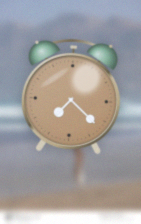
{"hour": 7, "minute": 22}
